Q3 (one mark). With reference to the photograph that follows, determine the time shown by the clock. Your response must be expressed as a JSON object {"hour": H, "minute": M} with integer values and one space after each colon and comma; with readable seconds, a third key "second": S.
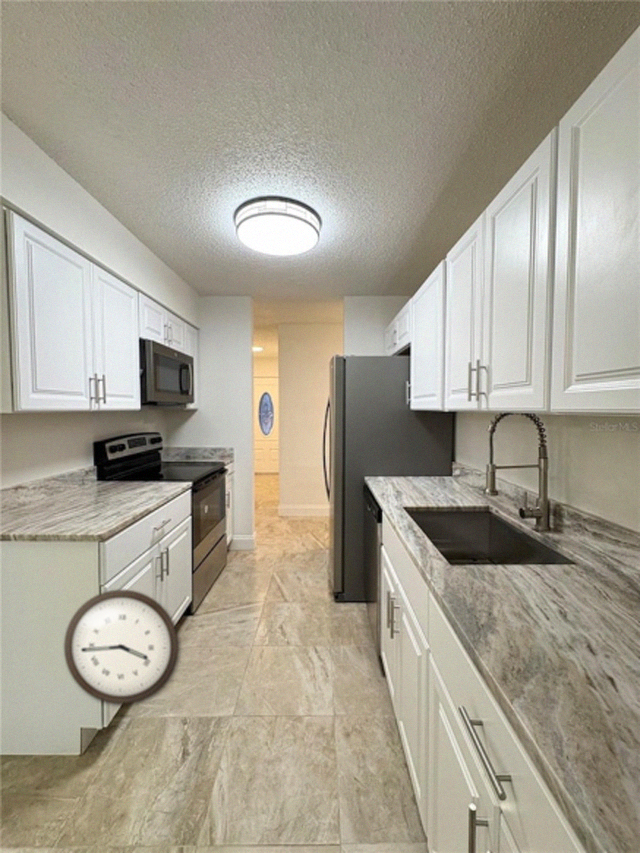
{"hour": 3, "minute": 44}
